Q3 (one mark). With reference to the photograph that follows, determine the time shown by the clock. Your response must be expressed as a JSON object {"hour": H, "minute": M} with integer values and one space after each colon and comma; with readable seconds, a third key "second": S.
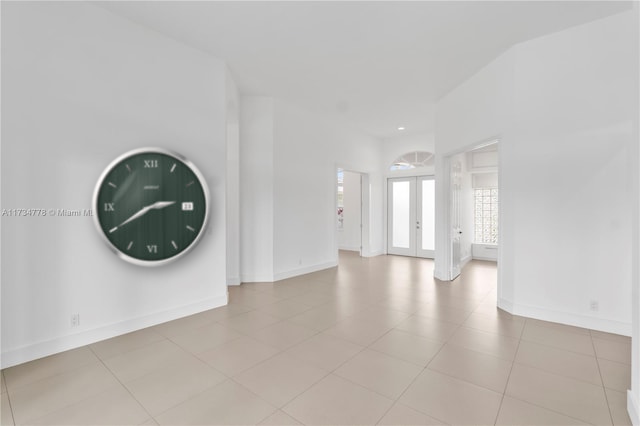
{"hour": 2, "minute": 40}
